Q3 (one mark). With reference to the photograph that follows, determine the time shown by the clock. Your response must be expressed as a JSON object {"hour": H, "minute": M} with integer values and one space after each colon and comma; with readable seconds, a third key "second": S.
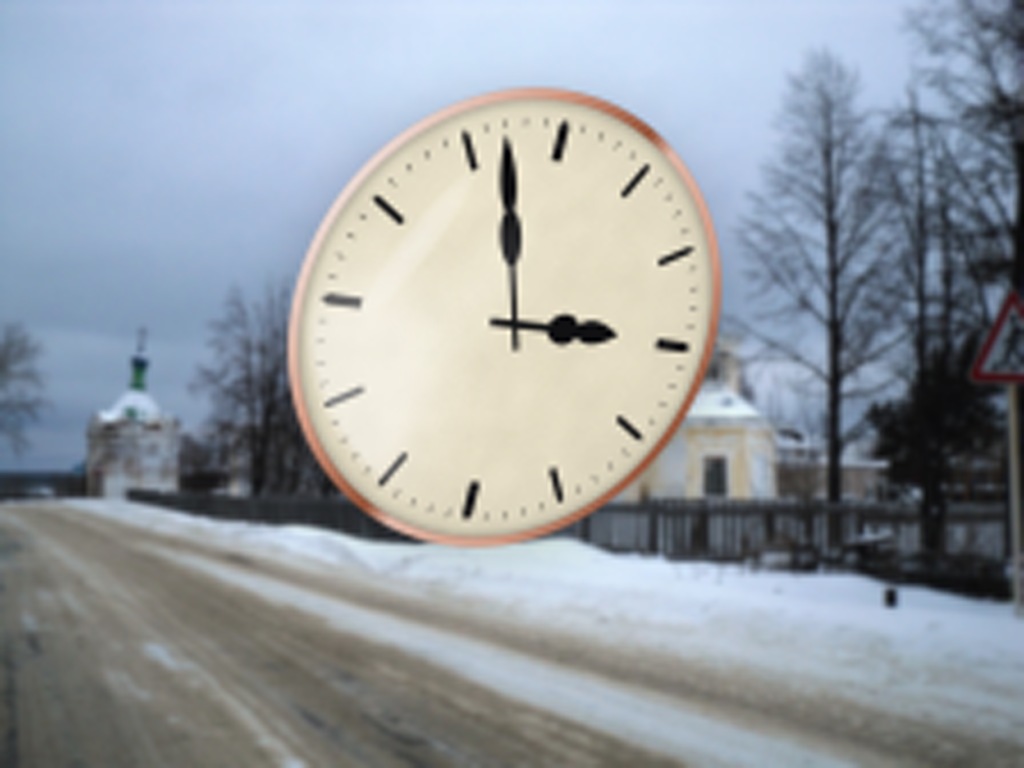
{"hour": 2, "minute": 57}
